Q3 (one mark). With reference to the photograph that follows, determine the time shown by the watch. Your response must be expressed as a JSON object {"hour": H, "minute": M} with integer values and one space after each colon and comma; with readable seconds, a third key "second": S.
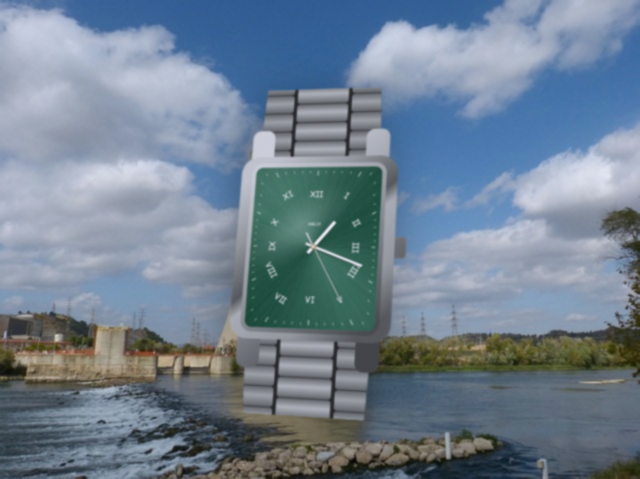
{"hour": 1, "minute": 18, "second": 25}
